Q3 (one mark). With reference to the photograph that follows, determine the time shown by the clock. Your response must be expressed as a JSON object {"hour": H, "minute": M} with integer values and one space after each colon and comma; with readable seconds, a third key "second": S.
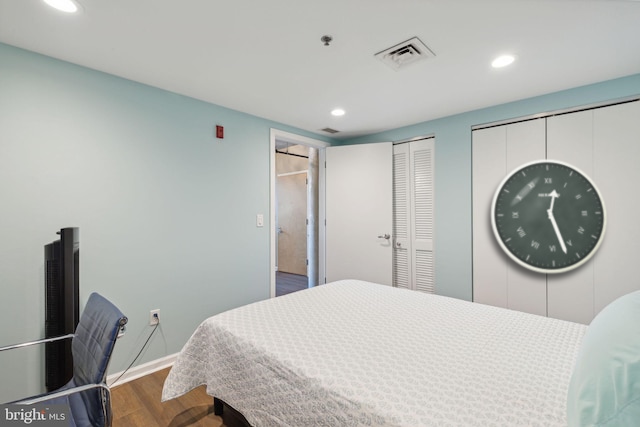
{"hour": 12, "minute": 27}
